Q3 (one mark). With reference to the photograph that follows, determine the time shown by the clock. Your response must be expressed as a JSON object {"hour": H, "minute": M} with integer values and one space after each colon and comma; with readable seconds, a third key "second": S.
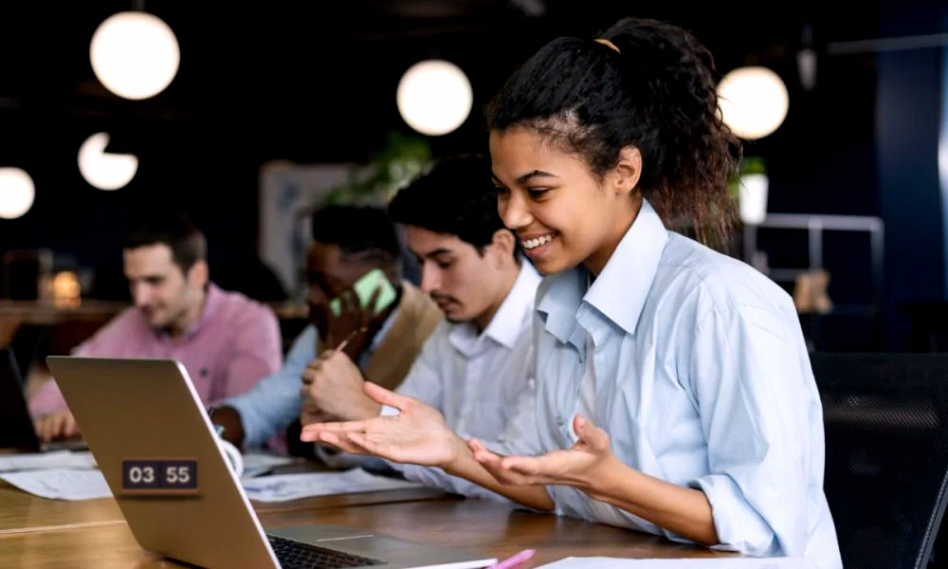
{"hour": 3, "minute": 55}
